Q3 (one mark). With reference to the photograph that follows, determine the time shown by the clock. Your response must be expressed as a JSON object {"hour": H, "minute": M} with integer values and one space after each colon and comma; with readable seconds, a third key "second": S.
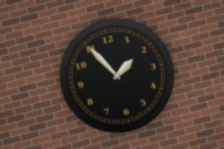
{"hour": 1, "minute": 55}
